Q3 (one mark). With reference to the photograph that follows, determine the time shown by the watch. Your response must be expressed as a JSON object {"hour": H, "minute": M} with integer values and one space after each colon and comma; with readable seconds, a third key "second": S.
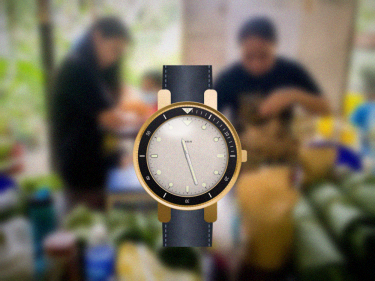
{"hour": 11, "minute": 27}
